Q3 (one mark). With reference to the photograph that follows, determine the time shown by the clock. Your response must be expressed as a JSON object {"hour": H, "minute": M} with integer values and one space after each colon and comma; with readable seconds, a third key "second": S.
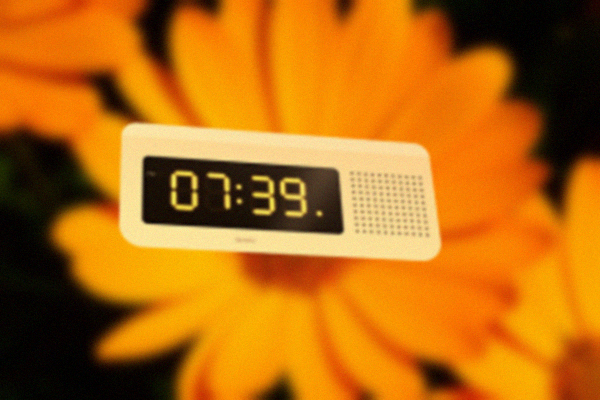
{"hour": 7, "minute": 39}
